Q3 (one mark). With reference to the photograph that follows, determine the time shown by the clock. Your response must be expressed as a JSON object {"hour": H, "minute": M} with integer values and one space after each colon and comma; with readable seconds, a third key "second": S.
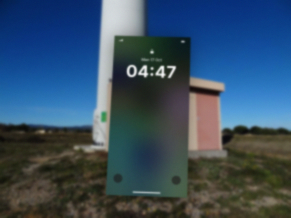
{"hour": 4, "minute": 47}
